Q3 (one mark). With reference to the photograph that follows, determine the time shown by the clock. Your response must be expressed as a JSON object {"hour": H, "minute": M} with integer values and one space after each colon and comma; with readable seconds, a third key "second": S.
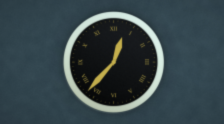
{"hour": 12, "minute": 37}
